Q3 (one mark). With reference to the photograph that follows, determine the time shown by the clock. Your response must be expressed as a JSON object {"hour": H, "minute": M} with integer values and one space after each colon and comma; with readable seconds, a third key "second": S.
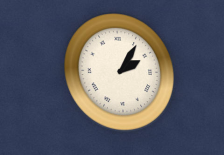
{"hour": 2, "minute": 6}
